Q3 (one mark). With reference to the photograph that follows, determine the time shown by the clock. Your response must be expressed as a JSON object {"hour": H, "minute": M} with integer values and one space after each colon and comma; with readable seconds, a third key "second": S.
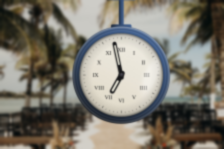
{"hour": 6, "minute": 58}
